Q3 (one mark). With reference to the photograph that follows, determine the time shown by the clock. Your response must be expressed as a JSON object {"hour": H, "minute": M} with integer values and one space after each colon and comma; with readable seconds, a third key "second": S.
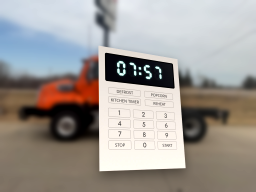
{"hour": 7, "minute": 57}
